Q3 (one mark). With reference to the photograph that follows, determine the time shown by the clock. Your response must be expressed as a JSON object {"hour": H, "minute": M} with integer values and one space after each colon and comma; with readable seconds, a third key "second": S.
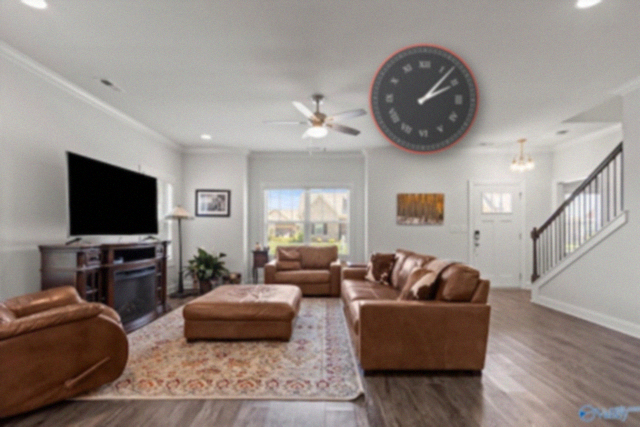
{"hour": 2, "minute": 7}
